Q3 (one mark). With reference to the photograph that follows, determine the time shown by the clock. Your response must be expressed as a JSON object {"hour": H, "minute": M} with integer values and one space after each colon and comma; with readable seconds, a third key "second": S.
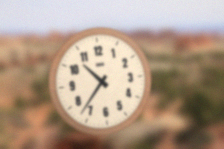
{"hour": 10, "minute": 37}
